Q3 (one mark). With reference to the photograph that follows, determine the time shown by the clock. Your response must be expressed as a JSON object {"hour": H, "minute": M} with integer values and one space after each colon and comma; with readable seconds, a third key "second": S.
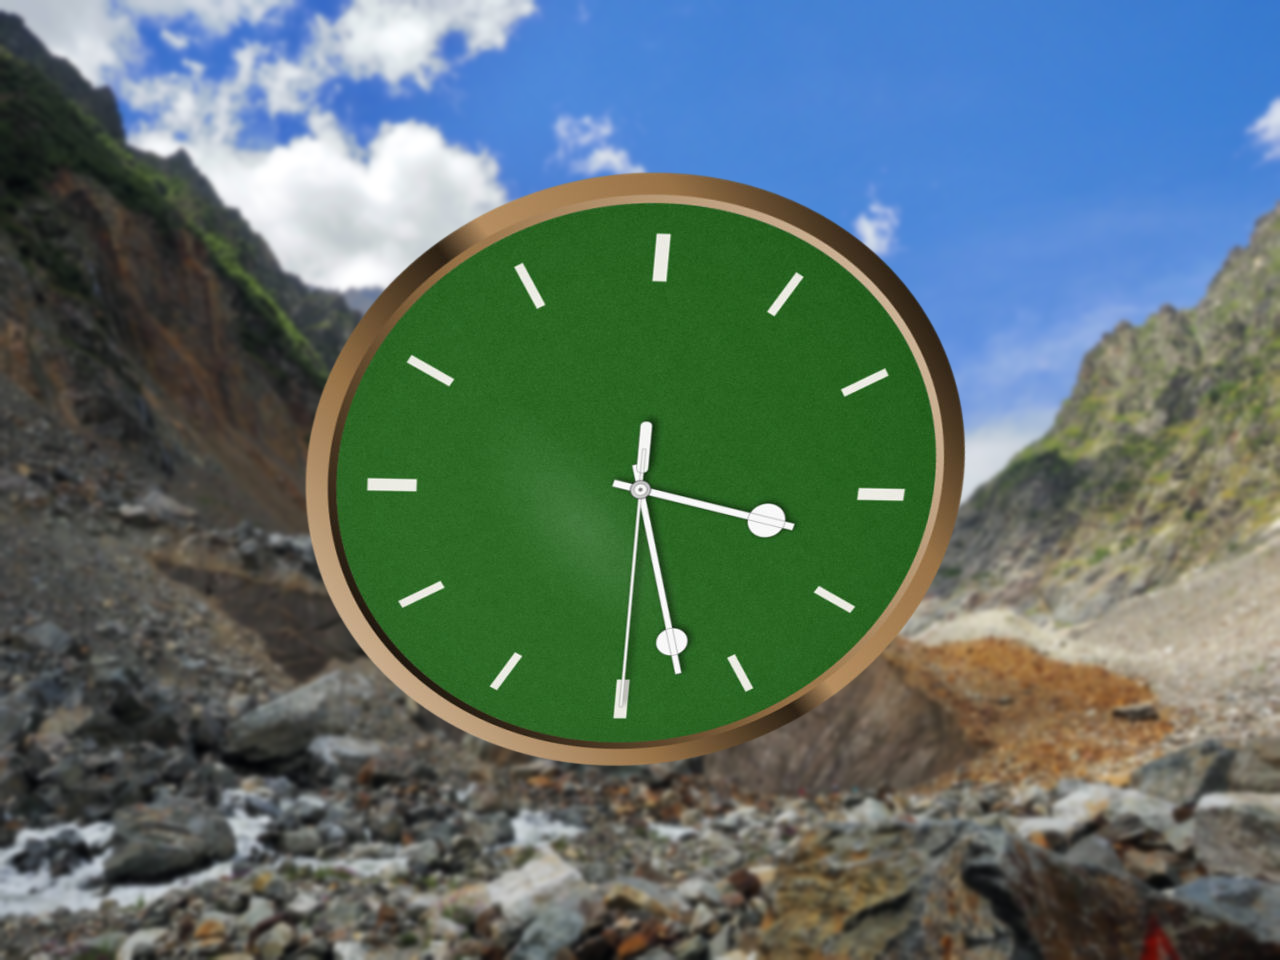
{"hour": 3, "minute": 27, "second": 30}
